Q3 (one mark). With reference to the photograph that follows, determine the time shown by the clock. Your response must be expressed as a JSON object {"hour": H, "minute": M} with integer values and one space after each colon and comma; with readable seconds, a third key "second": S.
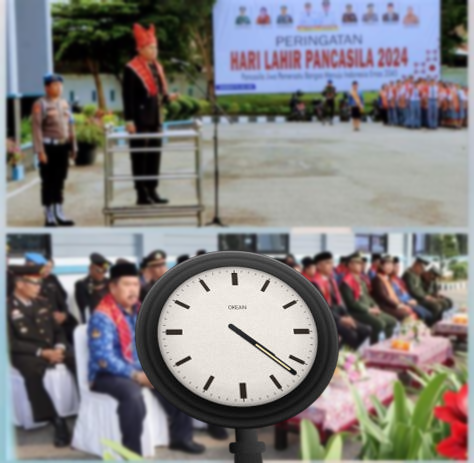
{"hour": 4, "minute": 22}
